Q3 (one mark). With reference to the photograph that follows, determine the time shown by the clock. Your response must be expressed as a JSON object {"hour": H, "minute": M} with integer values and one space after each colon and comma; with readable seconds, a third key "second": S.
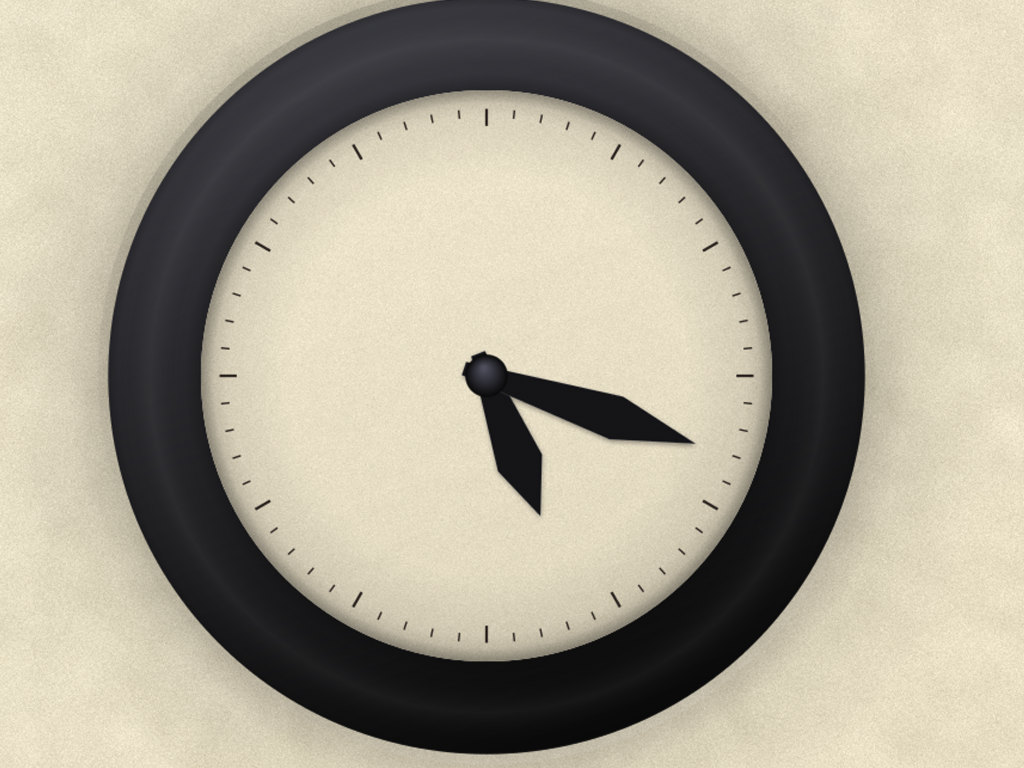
{"hour": 5, "minute": 18}
